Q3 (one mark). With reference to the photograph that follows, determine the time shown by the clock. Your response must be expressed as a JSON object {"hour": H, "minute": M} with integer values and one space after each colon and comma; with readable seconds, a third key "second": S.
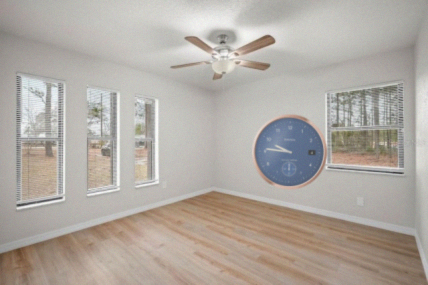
{"hour": 9, "minute": 46}
